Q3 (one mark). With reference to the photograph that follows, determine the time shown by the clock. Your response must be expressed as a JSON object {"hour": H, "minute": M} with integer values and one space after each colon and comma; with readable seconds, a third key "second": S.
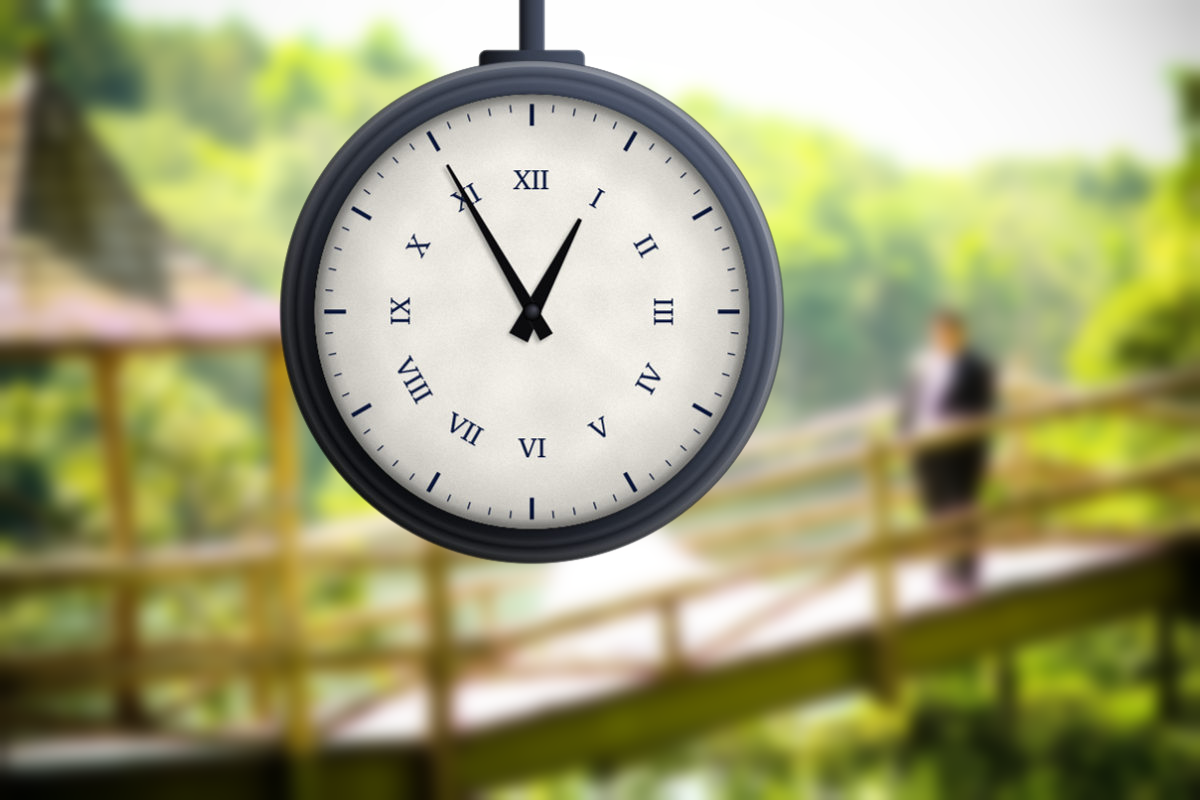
{"hour": 12, "minute": 55}
